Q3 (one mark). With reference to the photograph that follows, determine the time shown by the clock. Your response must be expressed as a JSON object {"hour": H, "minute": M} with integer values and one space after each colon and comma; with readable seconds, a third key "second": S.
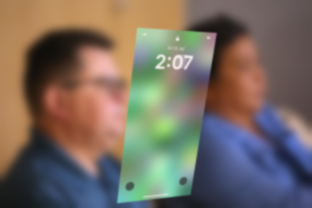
{"hour": 2, "minute": 7}
